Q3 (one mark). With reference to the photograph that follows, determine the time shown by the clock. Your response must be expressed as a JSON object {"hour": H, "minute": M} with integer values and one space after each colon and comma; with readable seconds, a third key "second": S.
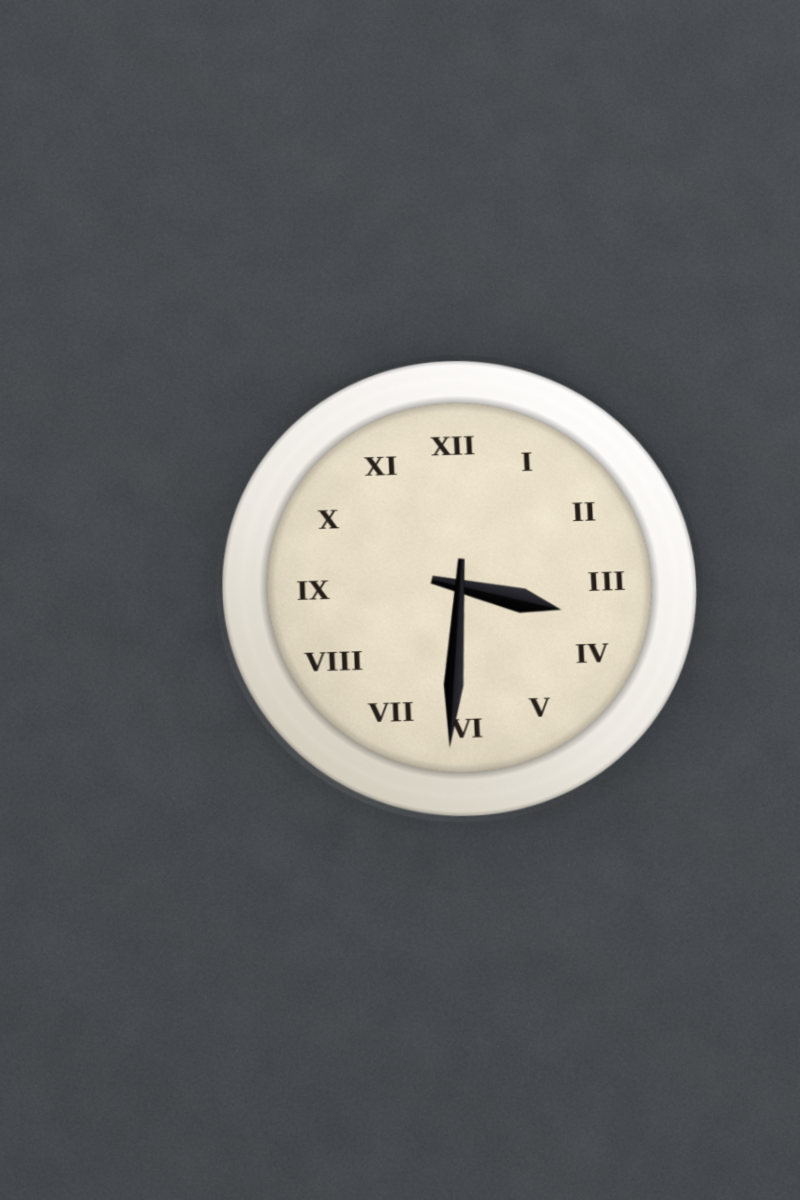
{"hour": 3, "minute": 31}
